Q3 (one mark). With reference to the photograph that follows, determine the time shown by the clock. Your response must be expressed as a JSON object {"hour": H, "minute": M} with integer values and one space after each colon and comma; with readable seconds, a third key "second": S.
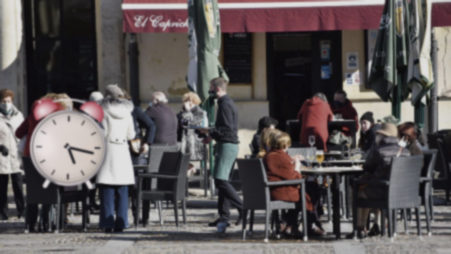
{"hour": 5, "minute": 17}
